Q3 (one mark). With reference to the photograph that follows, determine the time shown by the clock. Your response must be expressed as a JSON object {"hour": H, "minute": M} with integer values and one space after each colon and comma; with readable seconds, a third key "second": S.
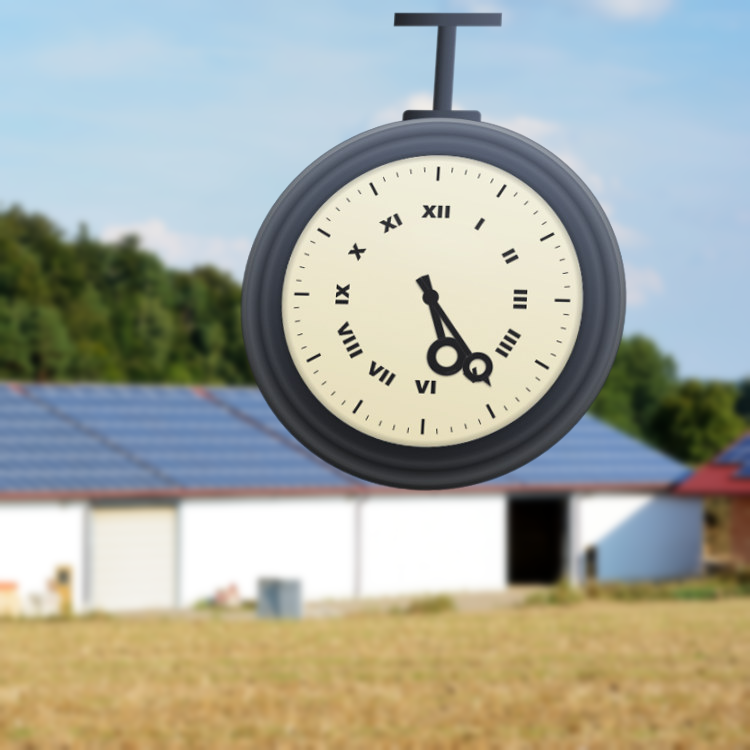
{"hour": 5, "minute": 24}
